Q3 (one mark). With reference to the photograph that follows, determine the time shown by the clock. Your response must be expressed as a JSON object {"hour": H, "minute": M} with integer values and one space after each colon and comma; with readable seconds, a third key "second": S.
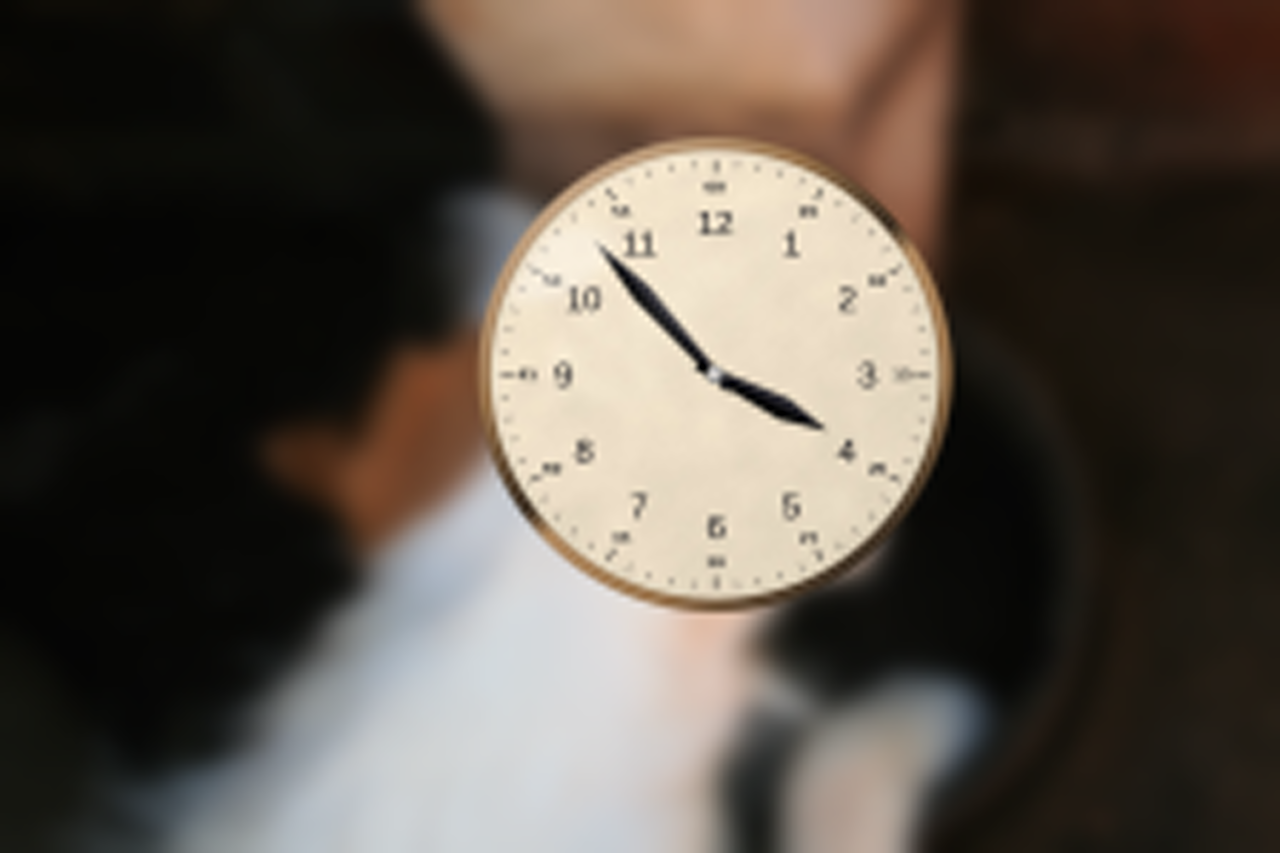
{"hour": 3, "minute": 53}
